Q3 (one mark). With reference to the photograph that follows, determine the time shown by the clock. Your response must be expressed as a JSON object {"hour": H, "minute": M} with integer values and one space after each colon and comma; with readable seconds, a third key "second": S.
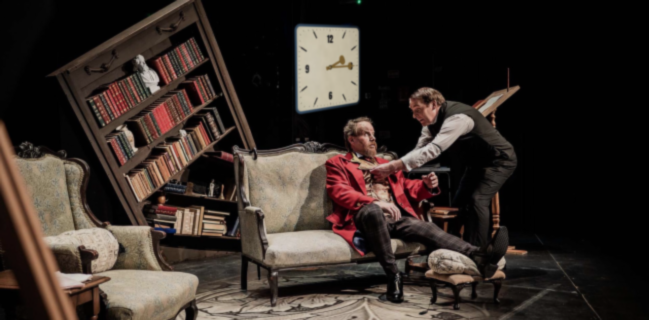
{"hour": 2, "minute": 15}
